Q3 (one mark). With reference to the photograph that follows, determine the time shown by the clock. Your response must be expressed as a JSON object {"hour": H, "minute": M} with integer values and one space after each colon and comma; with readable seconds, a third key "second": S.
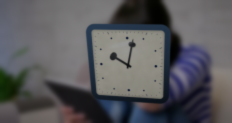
{"hour": 10, "minute": 2}
